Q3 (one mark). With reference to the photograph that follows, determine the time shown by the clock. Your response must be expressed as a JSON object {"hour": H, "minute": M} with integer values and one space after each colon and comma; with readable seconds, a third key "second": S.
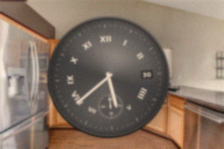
{"hour": 5, "minute": 39}
